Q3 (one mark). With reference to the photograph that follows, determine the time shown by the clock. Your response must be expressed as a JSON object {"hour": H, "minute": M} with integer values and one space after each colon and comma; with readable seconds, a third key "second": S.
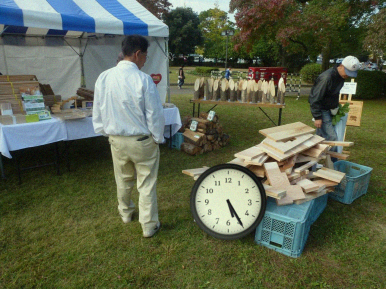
{"hour": 5, "minute": 25}
